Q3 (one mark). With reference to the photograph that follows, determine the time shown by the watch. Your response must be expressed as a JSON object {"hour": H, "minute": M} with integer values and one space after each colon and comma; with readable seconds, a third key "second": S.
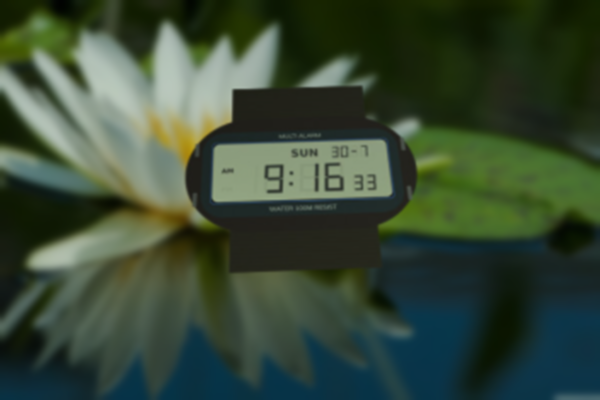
{"hour": 9, "minute": 16, "second": 33}
